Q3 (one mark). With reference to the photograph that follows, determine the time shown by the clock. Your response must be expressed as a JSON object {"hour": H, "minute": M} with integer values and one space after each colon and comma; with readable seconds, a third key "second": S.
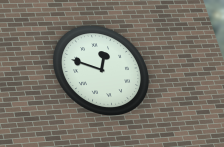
{"hour": 12, "minute": 49}
